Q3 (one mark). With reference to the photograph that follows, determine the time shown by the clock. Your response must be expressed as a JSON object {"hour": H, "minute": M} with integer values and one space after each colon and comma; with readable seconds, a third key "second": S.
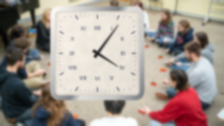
{"hour": 4, "minute": 6}
